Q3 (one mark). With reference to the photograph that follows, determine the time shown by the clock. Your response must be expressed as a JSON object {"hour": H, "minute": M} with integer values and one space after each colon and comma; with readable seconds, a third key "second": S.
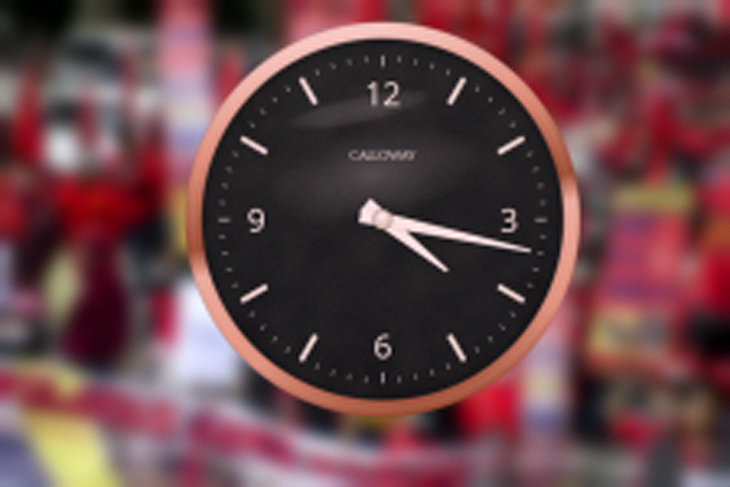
{"hour": 4, "minute": 17}
